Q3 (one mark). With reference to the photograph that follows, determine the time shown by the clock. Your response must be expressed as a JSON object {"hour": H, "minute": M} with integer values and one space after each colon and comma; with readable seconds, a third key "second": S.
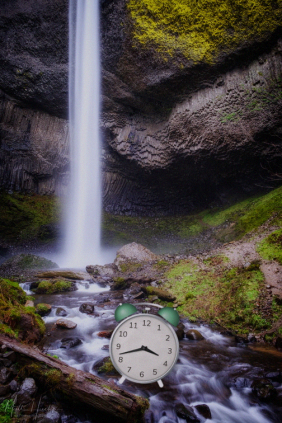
{"hour": 3, "minute": 42}
